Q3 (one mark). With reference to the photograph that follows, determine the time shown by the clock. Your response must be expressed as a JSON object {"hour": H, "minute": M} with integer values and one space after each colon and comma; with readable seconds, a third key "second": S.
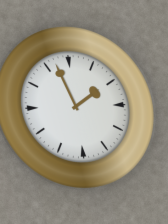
{"hour": 1, "minute": 57}
